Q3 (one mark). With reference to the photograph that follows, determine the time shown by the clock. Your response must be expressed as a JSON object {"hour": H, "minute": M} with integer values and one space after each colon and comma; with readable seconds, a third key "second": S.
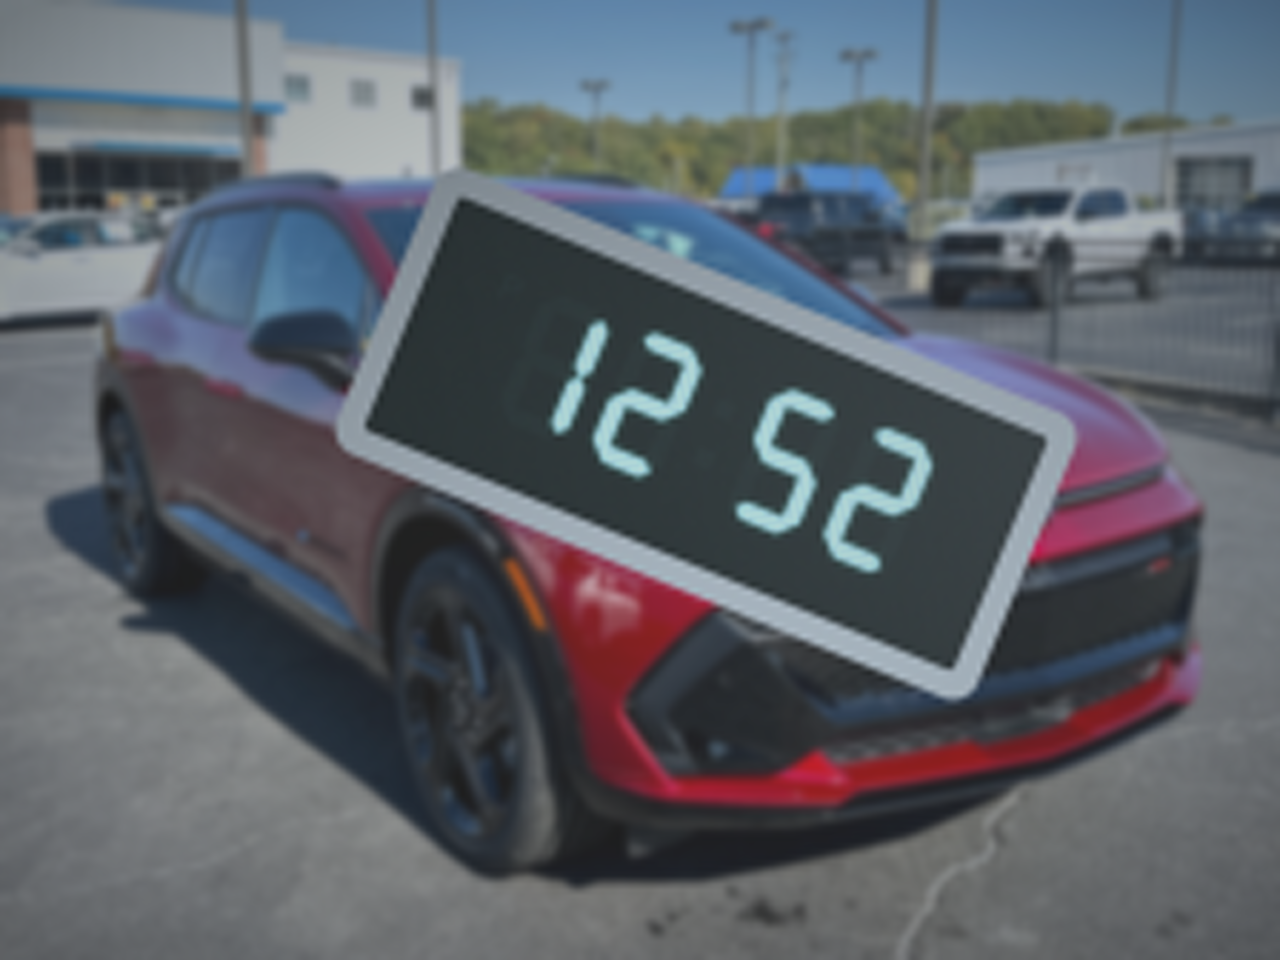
{"hour": 12, "minute": 52}
